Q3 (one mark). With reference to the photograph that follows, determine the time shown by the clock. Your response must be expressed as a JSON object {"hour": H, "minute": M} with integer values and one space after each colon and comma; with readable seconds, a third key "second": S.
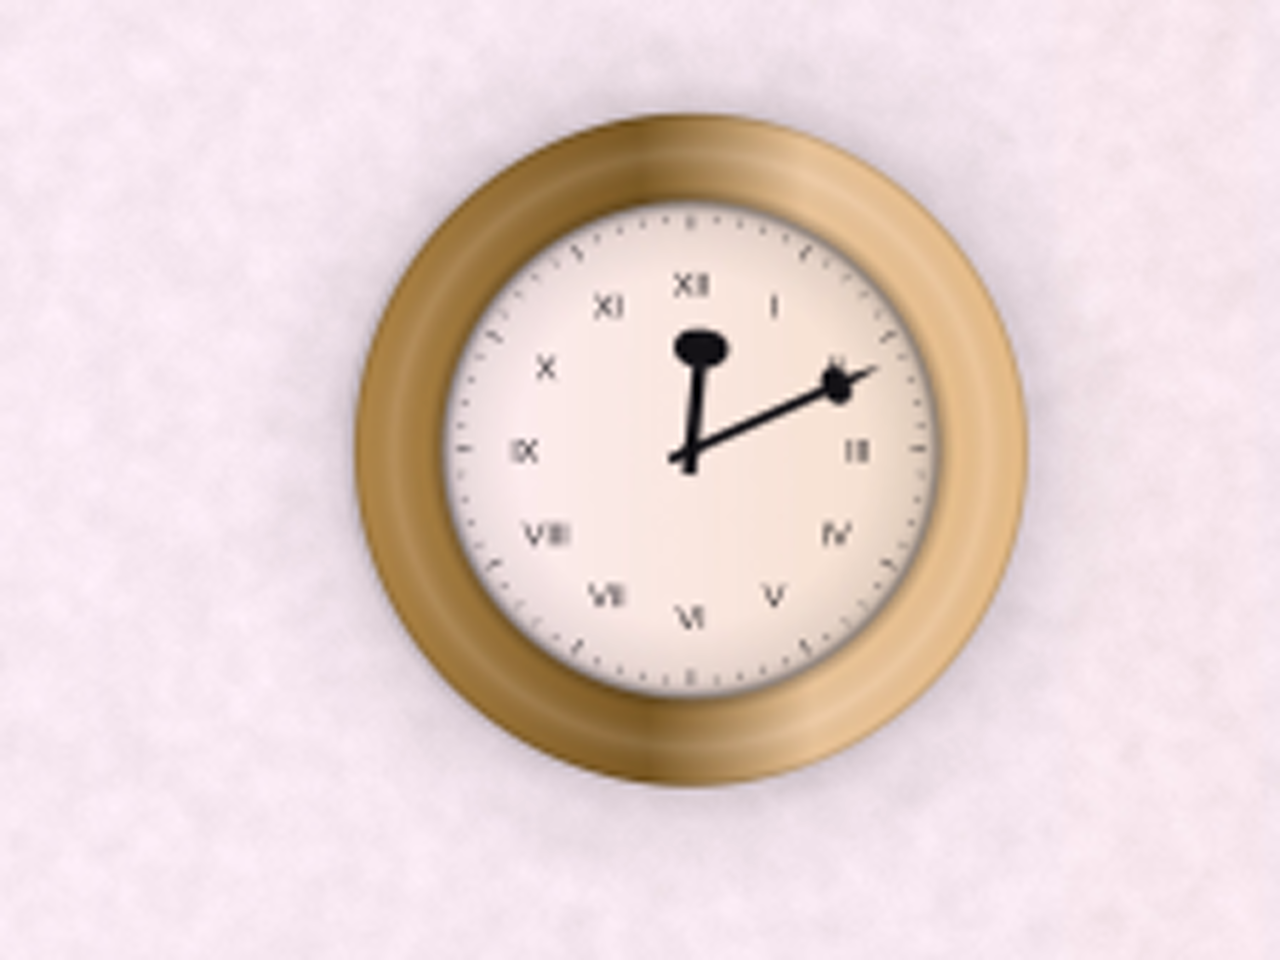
{"hour": 12, "minute": 11}
